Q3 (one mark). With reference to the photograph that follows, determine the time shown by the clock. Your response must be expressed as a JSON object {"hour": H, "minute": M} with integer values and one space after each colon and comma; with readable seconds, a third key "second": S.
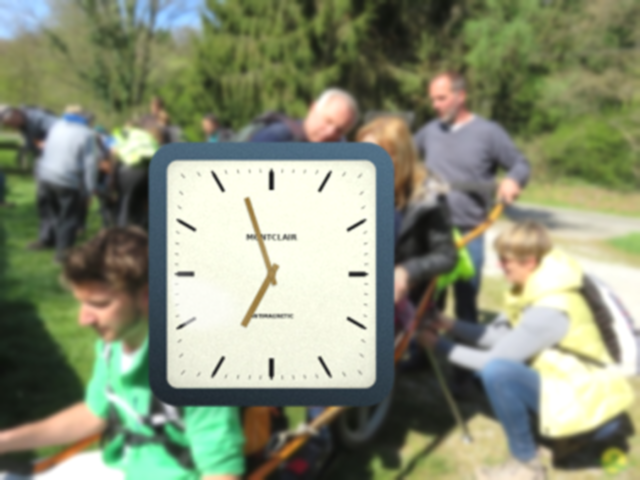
{"hour": 6, "minute": 57}
